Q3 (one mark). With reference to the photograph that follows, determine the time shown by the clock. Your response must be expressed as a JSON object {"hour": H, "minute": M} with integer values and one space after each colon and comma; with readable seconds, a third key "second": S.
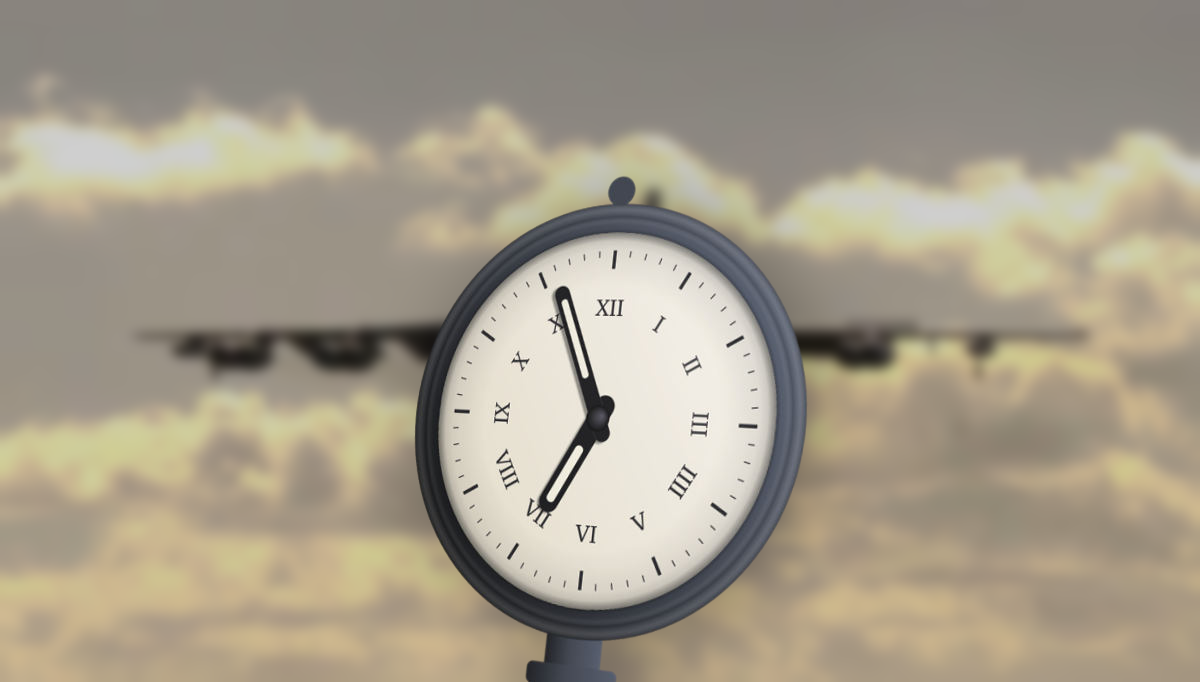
{"hour": 6, "minute": 56}
